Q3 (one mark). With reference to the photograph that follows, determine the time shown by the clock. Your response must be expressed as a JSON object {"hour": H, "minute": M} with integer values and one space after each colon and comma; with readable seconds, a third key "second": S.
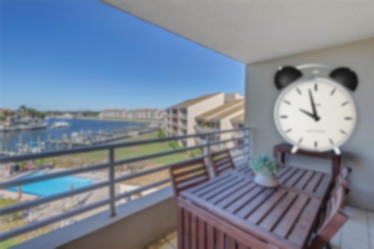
{"hour": 9, "minute": 58}
